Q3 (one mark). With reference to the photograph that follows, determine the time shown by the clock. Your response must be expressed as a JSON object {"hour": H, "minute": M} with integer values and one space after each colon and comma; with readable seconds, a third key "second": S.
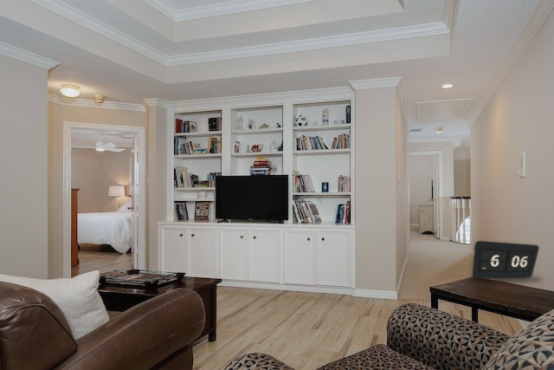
{"hour": 6, "minute": 6}
